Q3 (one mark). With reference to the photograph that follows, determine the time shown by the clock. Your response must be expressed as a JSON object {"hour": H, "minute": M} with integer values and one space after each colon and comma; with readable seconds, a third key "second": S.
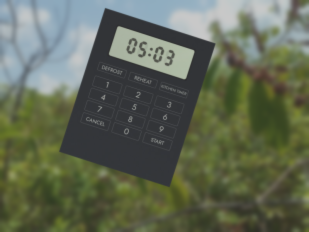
{"hour": 5, "minute": 3}
